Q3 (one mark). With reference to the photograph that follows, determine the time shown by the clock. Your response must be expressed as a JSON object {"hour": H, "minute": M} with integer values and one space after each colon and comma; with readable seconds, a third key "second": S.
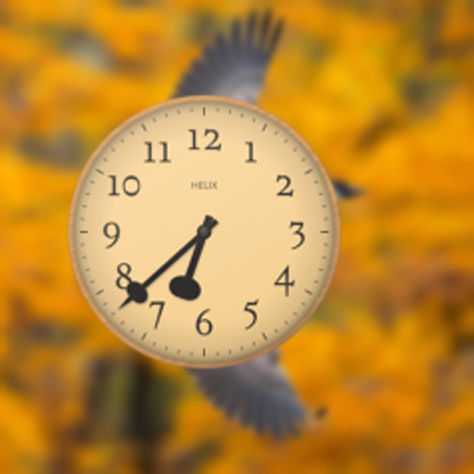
{"hour": 6, "minute": 38}
